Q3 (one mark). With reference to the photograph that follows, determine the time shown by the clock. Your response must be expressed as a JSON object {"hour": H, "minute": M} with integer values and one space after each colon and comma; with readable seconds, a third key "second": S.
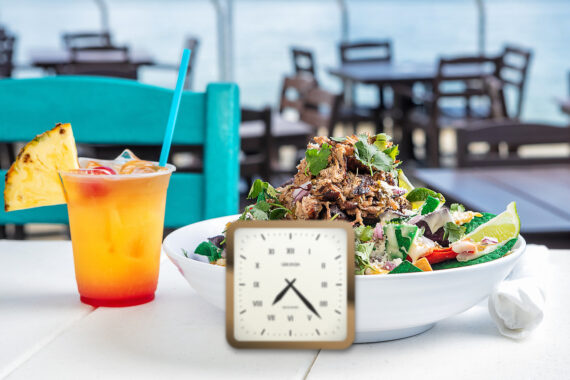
{"hour": 7, "minute": 23}
